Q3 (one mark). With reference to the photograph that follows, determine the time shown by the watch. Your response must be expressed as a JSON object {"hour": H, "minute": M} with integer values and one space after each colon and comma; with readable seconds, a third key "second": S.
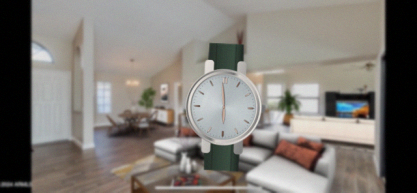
{"hour": 5, "minute": 59}
